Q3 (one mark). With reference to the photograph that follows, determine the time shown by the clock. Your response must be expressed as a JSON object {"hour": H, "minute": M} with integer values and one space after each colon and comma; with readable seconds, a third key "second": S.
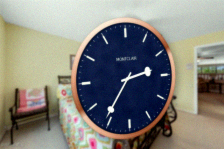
{"hour": 2, "minute": 36}
